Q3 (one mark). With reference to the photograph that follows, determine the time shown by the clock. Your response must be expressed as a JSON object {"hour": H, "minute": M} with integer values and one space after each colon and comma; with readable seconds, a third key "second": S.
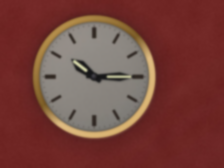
{"hour": 10, "minute": 15}
